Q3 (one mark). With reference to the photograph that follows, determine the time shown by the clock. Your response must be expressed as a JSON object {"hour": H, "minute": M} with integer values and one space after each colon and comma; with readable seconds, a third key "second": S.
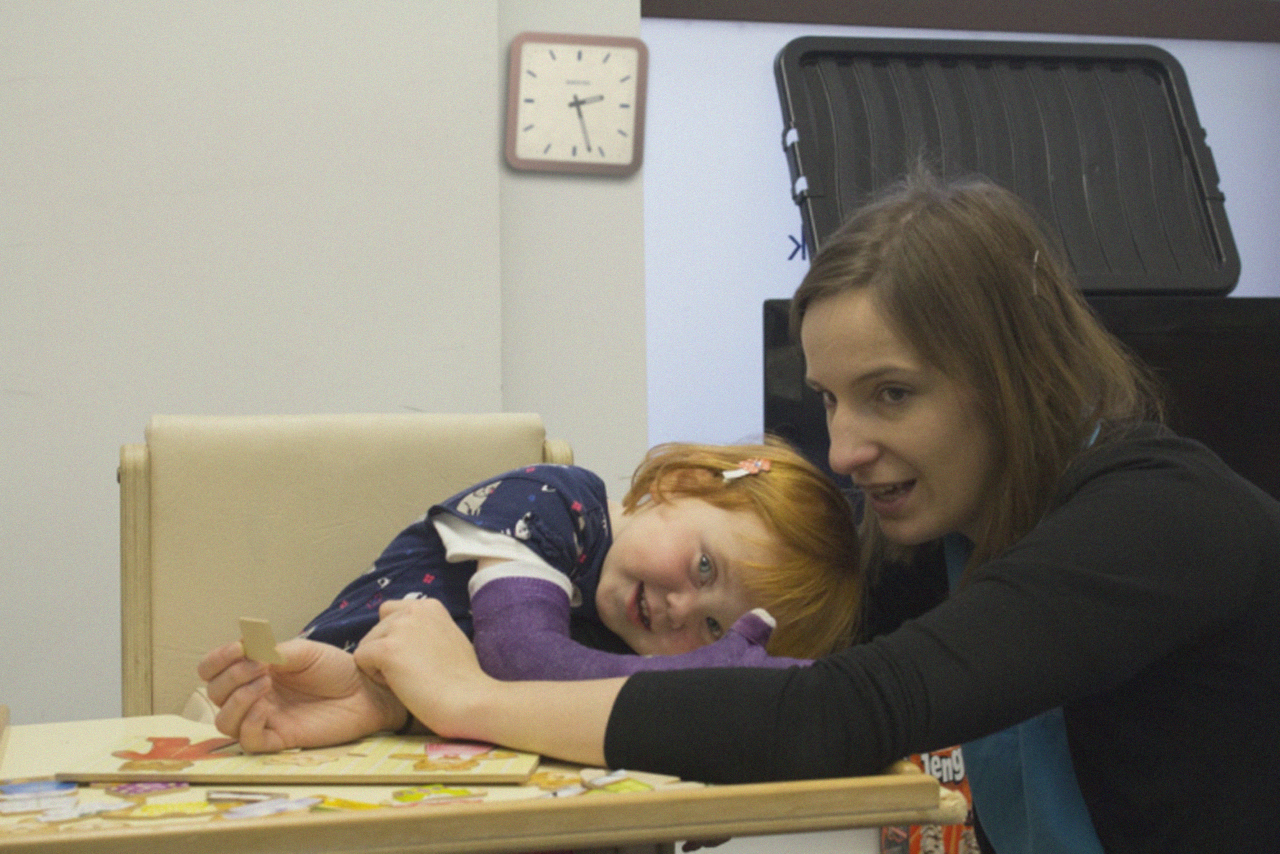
{"hour": 2, "minute": 27}
